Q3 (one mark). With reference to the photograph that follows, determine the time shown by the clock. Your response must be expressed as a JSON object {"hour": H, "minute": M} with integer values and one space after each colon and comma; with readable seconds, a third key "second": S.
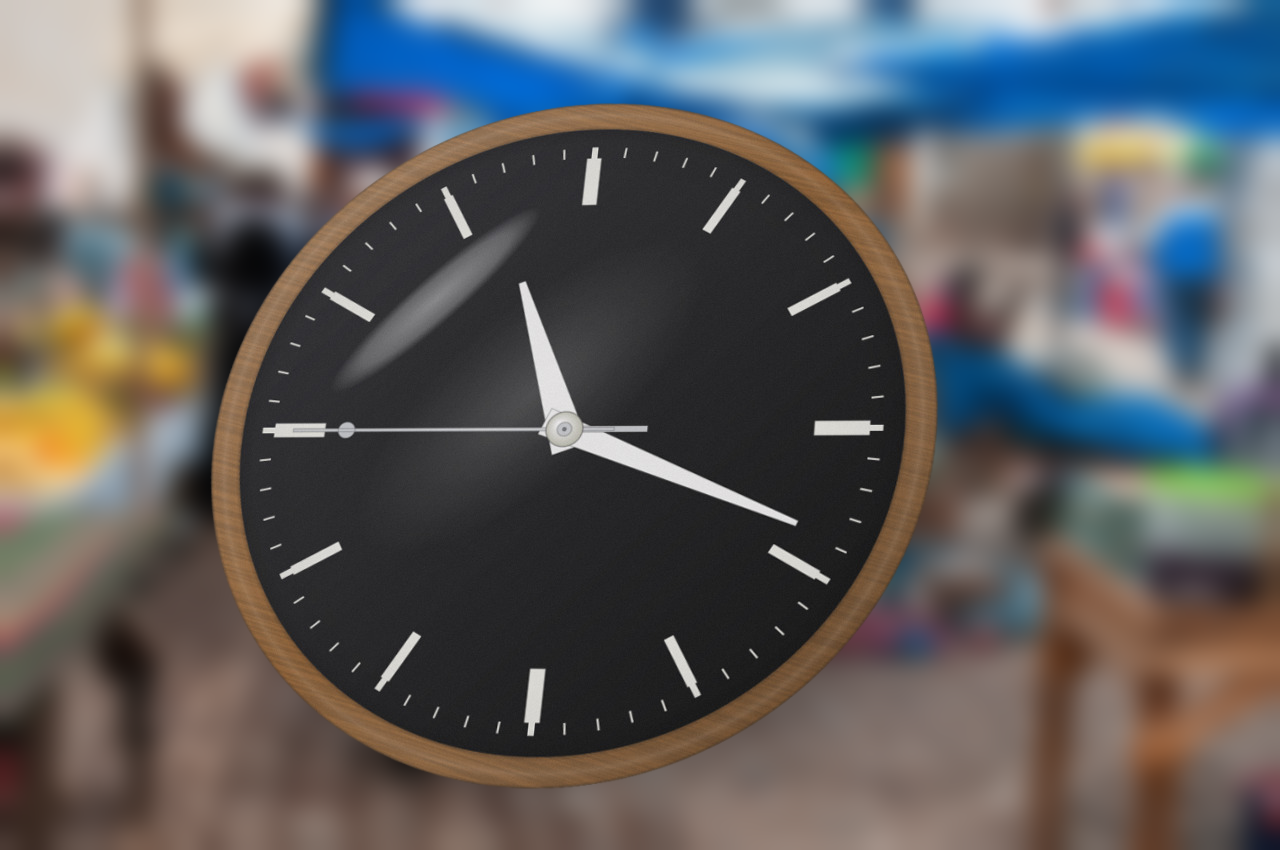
{"hour": 11, "minute": 18, "second": 45}
